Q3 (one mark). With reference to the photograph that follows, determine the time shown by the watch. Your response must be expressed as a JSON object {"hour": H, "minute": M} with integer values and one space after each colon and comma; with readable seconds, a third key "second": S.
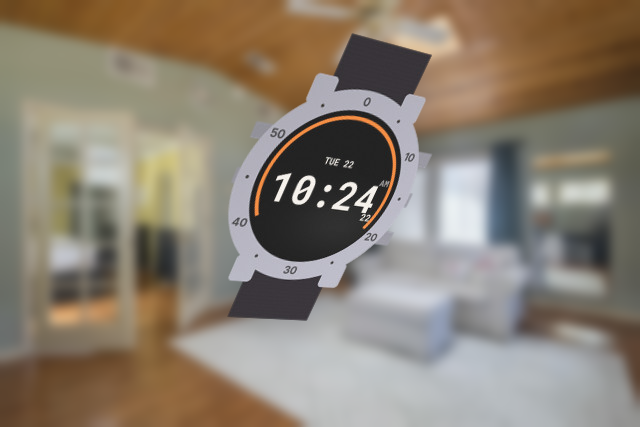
{"hour": 10, "minute": 24, "second": 22}
